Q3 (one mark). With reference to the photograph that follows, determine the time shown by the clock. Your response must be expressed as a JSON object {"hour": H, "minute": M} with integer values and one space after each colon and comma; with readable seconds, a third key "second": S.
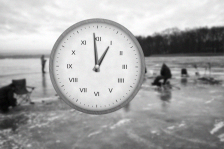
{"hour": 12, "minute": 59}
